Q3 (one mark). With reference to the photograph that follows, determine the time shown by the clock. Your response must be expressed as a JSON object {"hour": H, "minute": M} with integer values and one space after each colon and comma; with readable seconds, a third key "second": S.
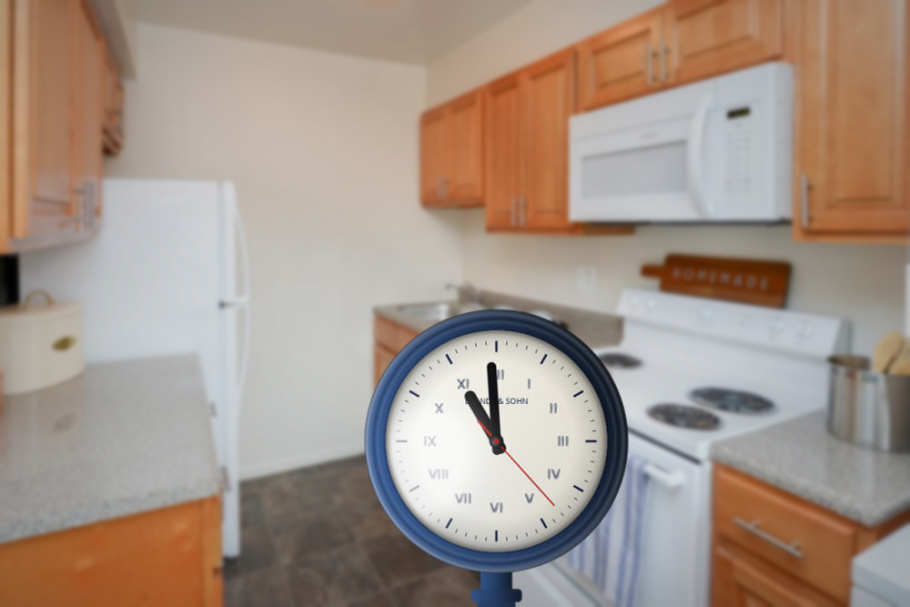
{"hour": 10, "minute": 59, "second": 23}
